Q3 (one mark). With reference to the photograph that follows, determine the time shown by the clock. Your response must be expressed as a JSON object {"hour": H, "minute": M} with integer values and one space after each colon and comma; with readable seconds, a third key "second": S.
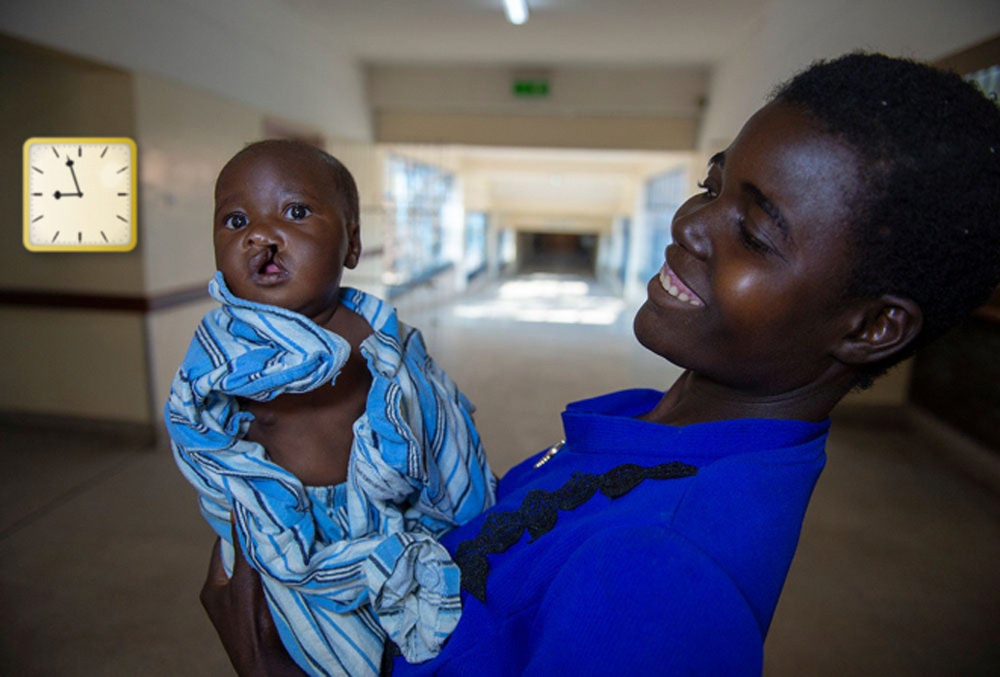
{"hour": 8, "minute": 57}
